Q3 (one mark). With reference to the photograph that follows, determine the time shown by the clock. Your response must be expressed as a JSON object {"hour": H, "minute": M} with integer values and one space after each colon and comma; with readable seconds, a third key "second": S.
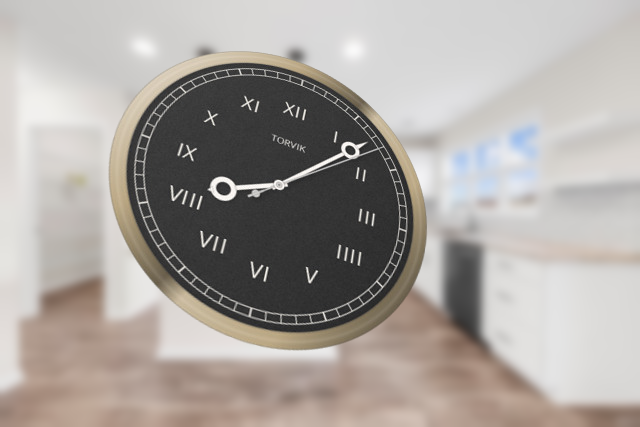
{"hour": 8, "minute": 7, "second": 8}
